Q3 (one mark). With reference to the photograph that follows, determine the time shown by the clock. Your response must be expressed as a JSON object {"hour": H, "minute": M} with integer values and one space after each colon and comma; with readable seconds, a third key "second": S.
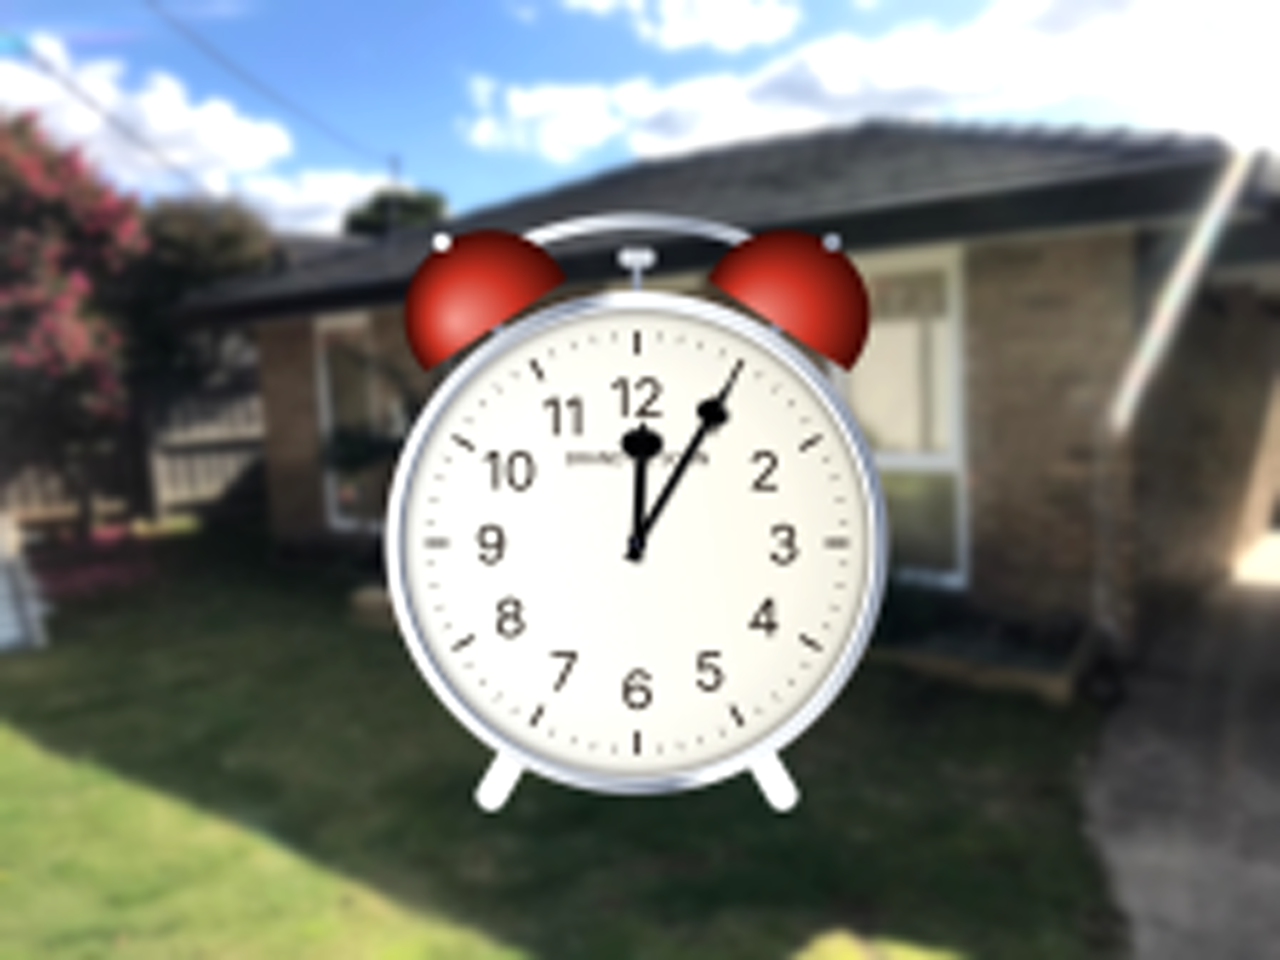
{"hour": 12, "minute": 5}
